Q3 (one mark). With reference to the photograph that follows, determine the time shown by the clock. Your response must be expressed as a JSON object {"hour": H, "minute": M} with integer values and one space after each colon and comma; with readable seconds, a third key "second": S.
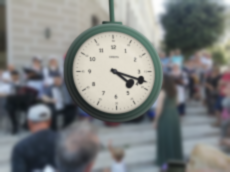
{"hour": 4, "minute": 18}
